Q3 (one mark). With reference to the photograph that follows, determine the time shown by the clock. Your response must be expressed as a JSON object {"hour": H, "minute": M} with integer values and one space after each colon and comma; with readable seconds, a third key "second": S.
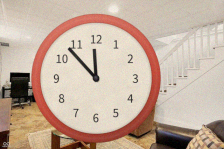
{"hour": 11, "minute": 53}
